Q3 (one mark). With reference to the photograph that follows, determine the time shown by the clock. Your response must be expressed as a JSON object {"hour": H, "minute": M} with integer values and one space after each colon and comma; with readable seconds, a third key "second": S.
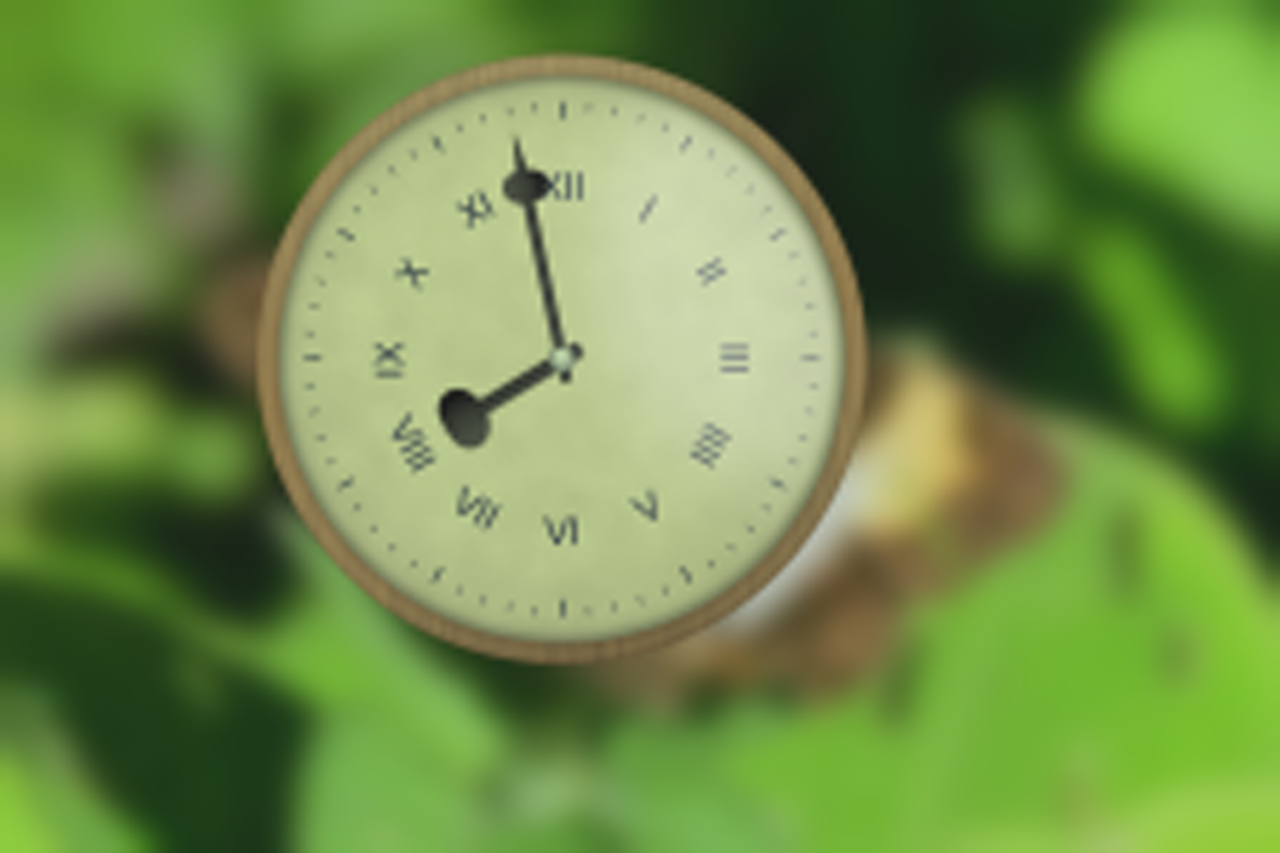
{"hour": 7, "minute": 58}
